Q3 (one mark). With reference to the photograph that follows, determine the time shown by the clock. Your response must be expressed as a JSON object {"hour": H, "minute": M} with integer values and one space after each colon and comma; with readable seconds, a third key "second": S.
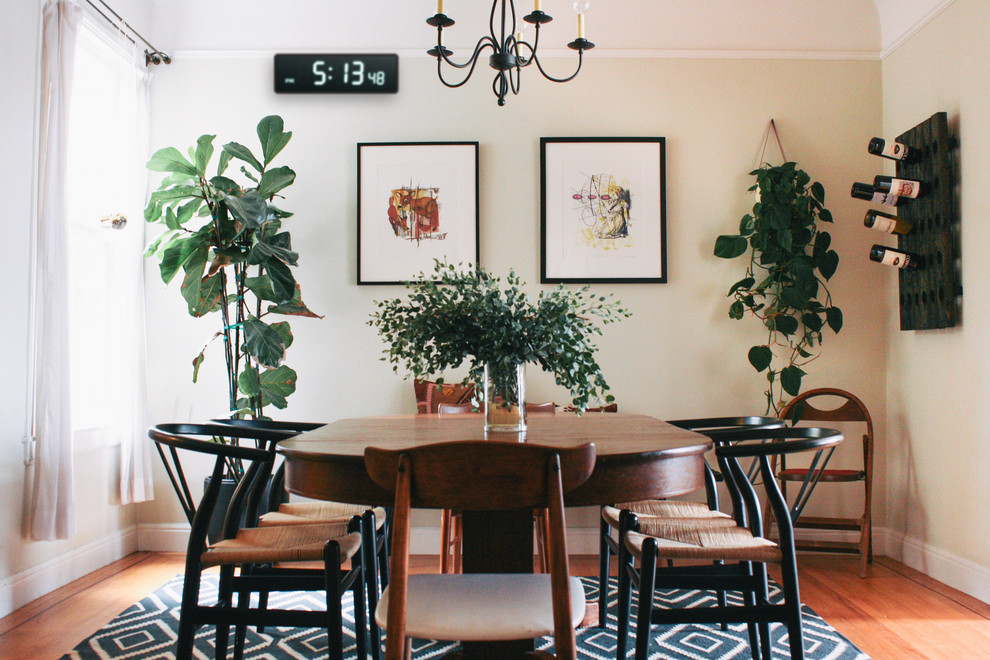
{"hour": 5, "minute": 13, "second": 48}
